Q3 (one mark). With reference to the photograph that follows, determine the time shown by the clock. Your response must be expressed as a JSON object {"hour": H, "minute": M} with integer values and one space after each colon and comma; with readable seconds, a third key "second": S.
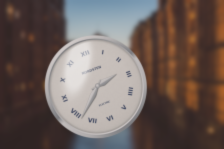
{"hour": 2, "minute": 38}
